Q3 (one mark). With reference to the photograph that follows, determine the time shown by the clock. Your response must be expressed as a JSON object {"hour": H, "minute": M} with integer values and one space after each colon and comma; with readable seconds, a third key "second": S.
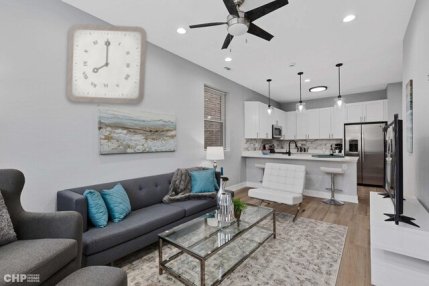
{"hour": 8, "minute": 0}
